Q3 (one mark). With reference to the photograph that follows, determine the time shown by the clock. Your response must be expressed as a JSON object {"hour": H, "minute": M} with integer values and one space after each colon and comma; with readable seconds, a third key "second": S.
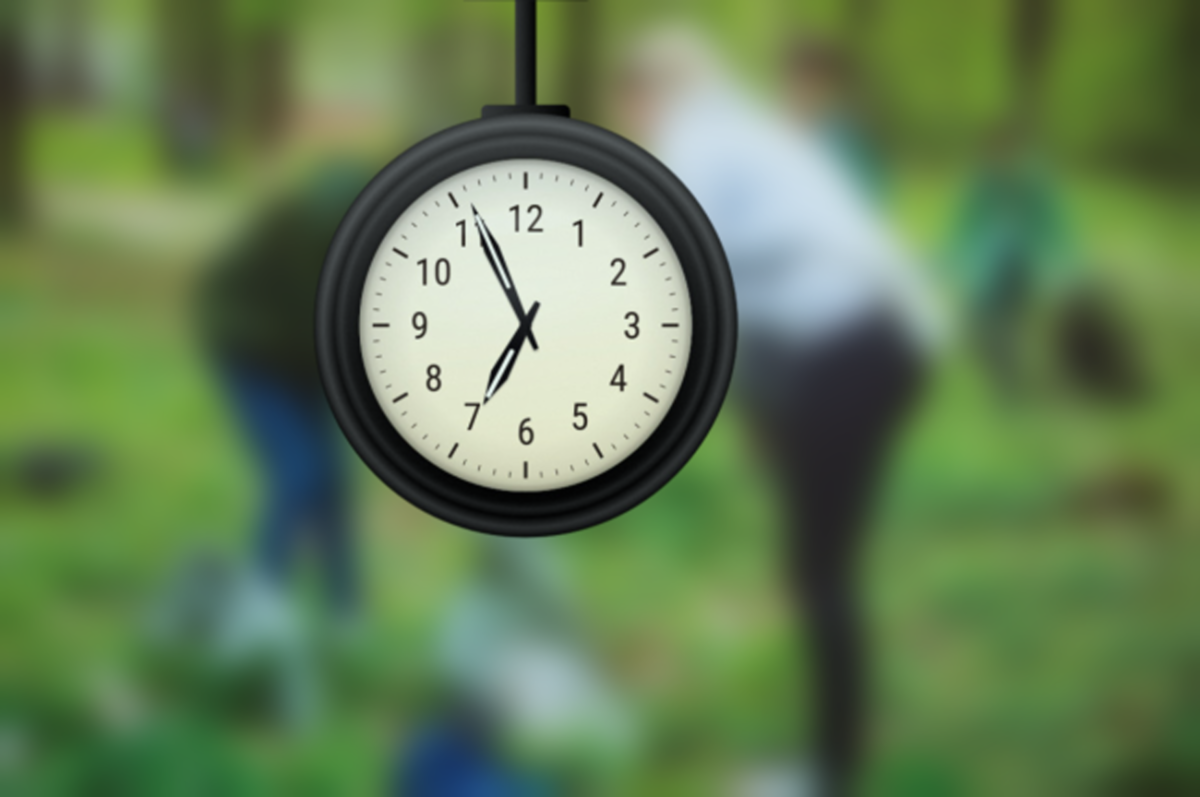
{"hour": 6, "minute": 56}
